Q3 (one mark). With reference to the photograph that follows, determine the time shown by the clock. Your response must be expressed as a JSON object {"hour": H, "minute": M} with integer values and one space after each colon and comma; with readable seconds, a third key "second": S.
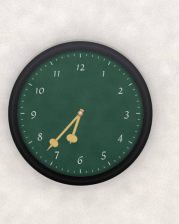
{"hour": 6, "minute": 37}
